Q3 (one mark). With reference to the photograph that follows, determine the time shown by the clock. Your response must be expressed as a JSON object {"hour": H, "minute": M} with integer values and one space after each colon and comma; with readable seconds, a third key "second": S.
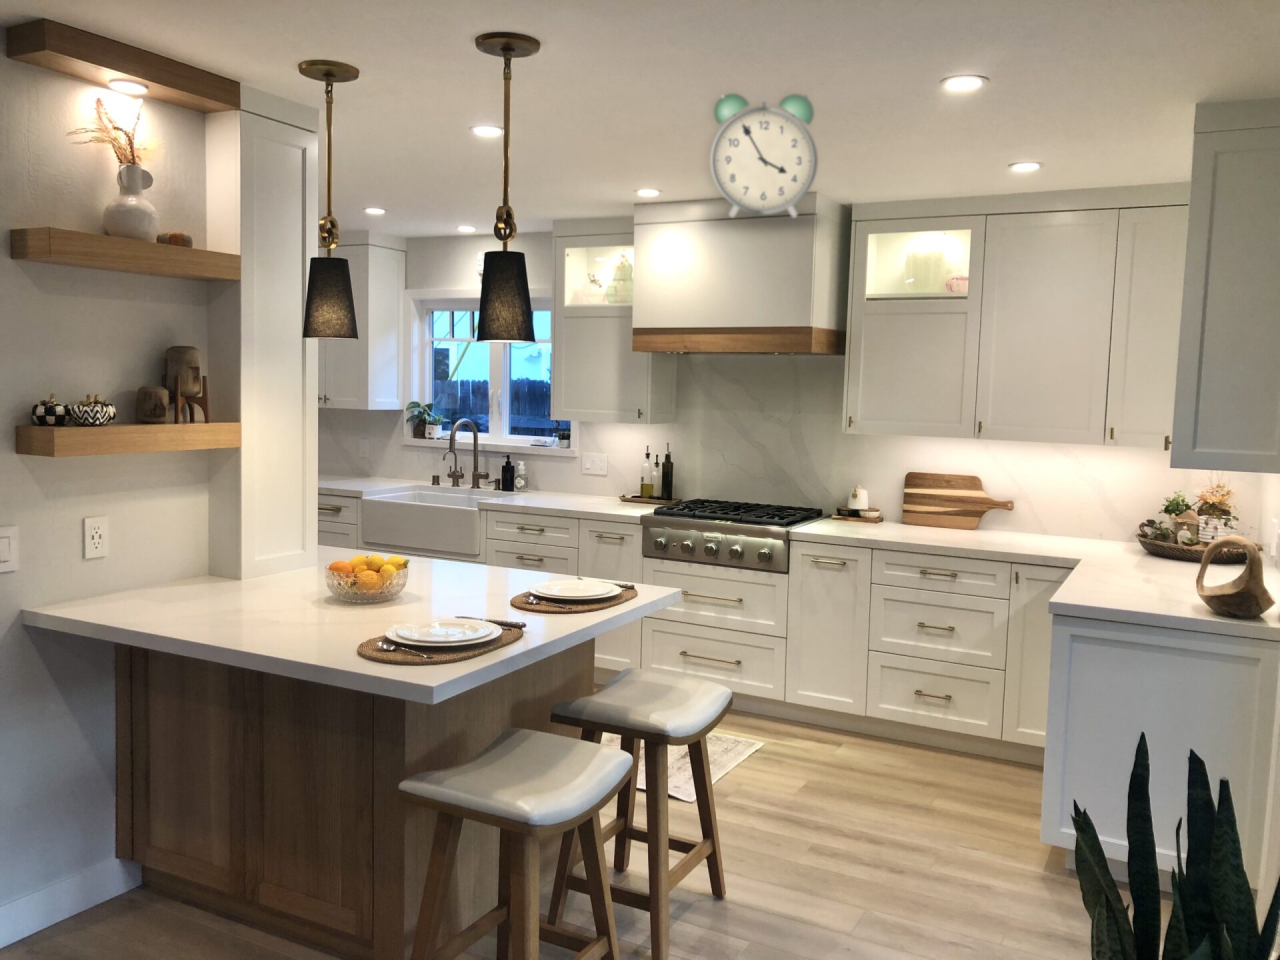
{"hour": 3, "minute": 55}
